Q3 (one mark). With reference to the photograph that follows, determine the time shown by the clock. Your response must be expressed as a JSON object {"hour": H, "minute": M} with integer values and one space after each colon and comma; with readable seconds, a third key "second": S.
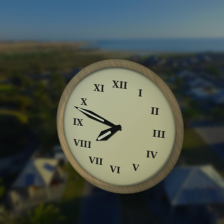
{"hour": 7, "minute": 48}
